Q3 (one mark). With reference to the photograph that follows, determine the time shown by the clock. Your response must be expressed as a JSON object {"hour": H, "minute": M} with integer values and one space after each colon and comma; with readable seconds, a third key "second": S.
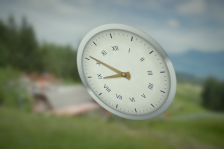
{"hour": 8, "minute": 51}
